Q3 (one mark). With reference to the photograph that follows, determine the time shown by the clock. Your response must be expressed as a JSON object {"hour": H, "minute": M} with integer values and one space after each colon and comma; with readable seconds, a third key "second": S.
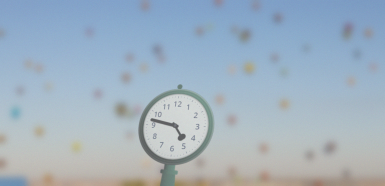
{"hour": 4, "minute": 47}
